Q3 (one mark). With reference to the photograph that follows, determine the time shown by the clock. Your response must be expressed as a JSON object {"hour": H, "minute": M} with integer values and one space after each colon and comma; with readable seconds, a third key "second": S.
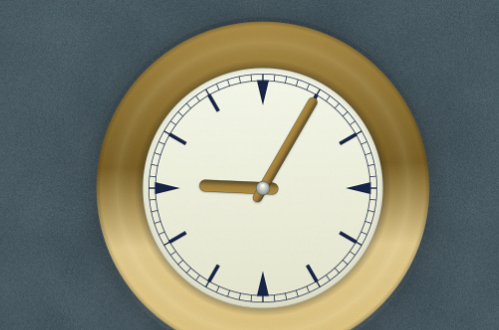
{"hour": 9, "minute": 5}
